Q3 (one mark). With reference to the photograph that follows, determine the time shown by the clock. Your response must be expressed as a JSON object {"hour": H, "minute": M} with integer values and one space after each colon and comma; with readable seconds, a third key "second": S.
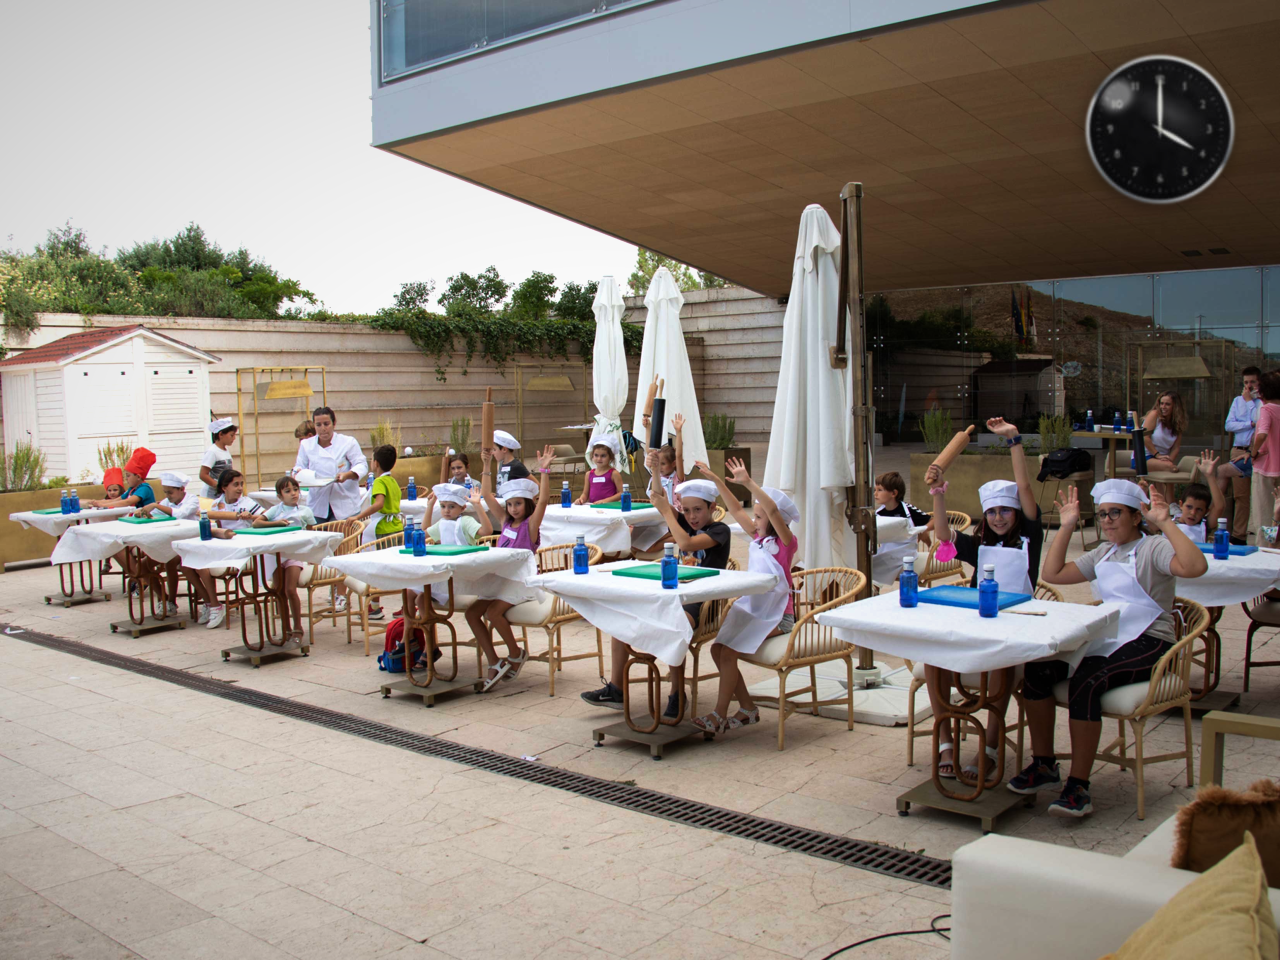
{"hour": 4, "minute": 0}
